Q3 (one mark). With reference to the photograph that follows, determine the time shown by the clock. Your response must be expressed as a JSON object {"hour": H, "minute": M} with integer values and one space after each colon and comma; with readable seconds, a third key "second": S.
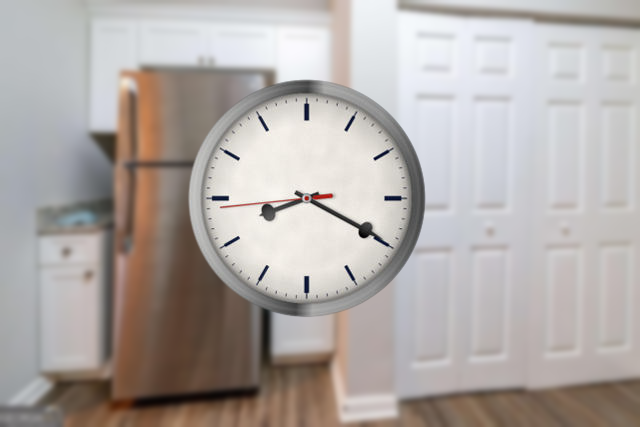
{"hour": 8, "minute": 19, "second": 44}
